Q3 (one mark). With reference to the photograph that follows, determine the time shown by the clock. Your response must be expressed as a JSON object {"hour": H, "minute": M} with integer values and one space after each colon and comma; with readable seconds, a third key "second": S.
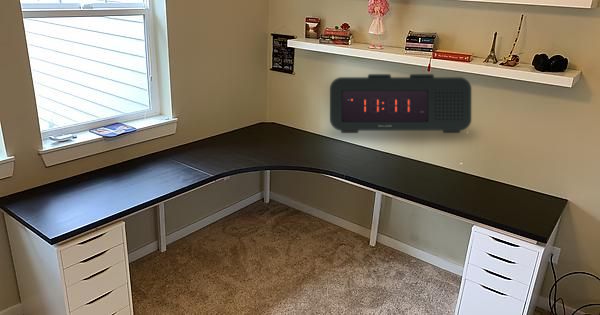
{"hour": 11, "minute": 11}
